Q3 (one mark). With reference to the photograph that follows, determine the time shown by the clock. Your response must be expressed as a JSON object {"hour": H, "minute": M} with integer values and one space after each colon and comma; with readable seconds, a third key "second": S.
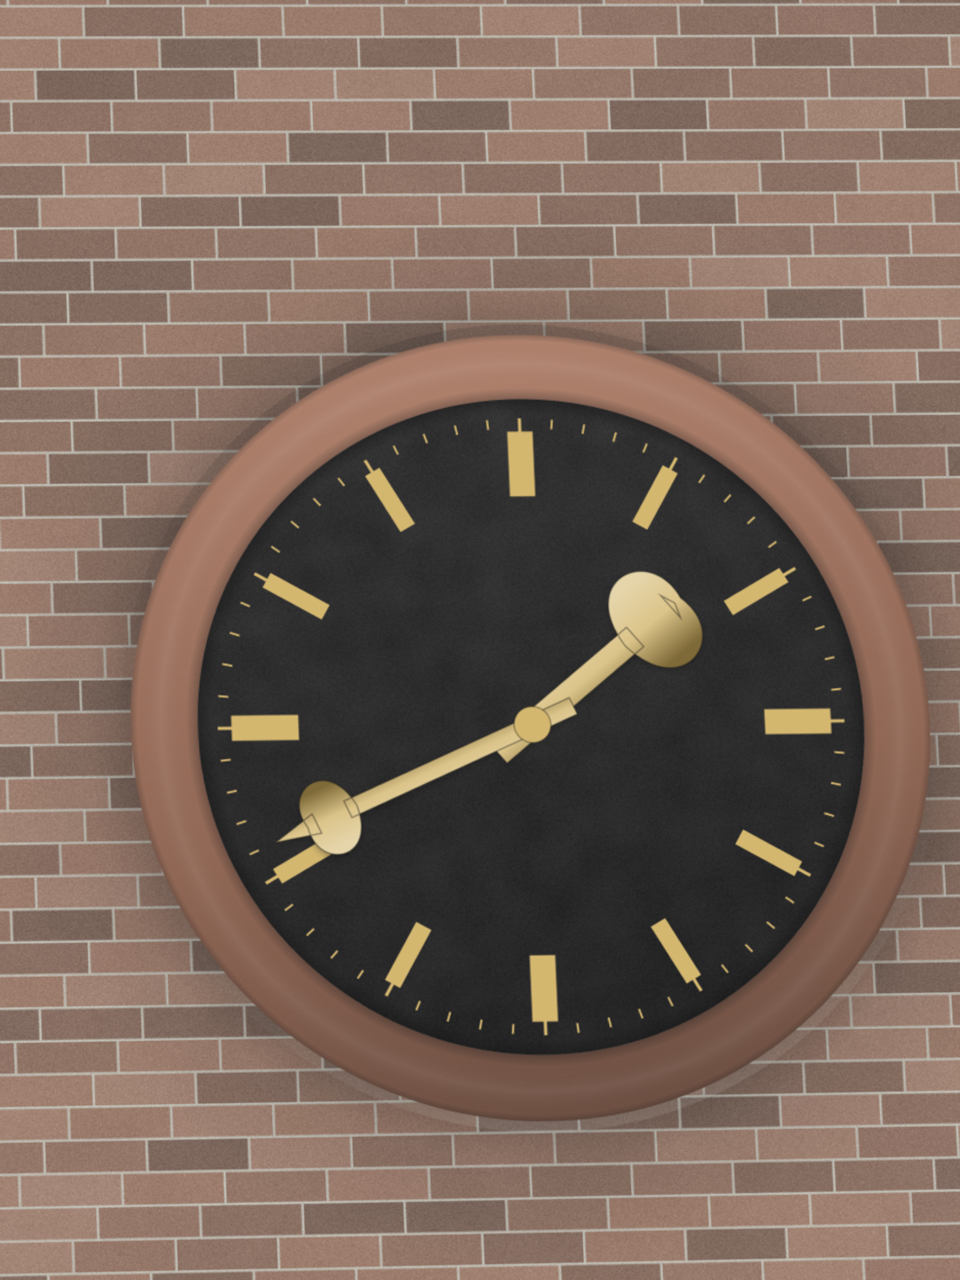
{"hour": 1, "minute": 41}
